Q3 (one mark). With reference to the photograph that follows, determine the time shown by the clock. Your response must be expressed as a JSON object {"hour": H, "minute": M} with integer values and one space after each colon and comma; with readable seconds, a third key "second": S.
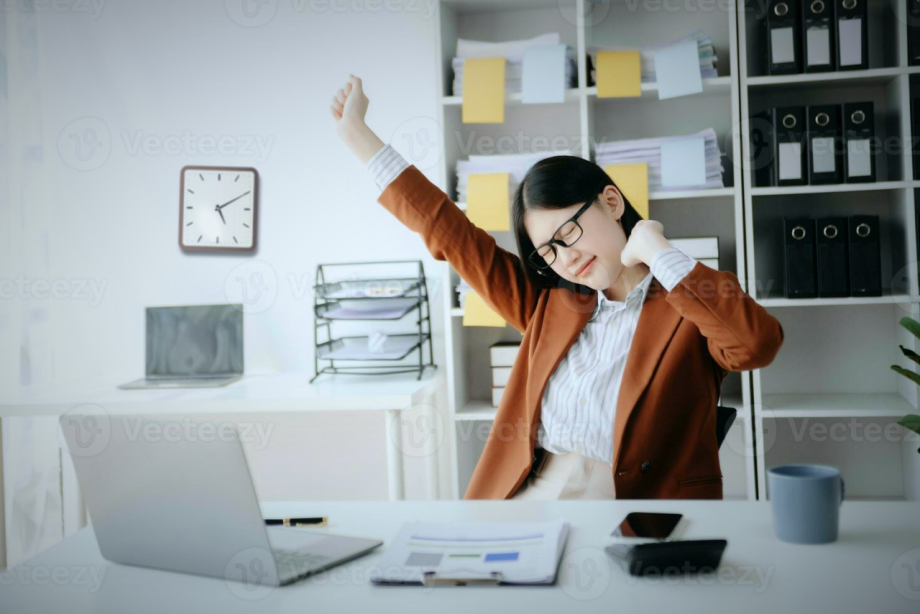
{"hour": 5, "minute": 10}
